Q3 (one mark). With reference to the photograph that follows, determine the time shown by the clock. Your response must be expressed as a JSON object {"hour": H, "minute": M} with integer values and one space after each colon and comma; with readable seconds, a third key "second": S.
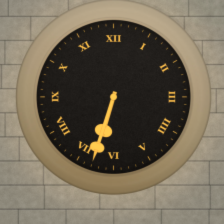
{"hour": 6, "minute": 33}
